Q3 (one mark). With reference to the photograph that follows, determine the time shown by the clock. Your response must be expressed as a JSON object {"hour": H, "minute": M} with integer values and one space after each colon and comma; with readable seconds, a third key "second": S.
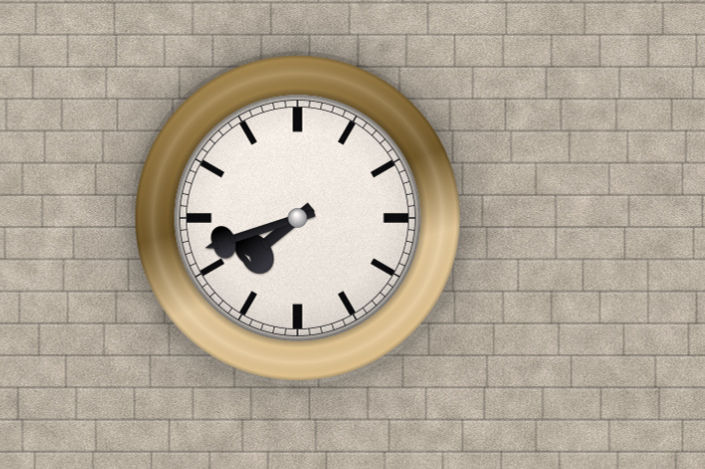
{"hour": 7, "minute": 42}
